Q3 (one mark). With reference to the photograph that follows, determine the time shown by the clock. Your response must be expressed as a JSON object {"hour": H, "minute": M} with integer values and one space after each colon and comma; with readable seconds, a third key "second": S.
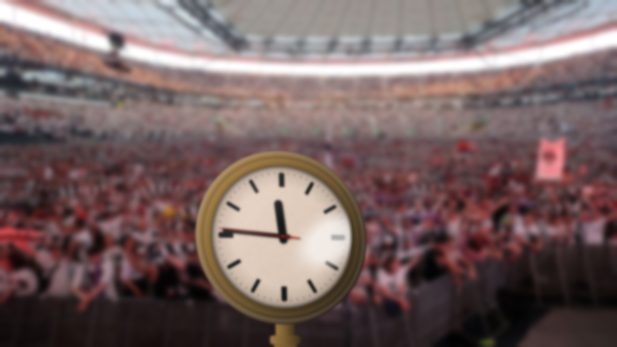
{"hour": 11, "minute": 45, "second": 46}
